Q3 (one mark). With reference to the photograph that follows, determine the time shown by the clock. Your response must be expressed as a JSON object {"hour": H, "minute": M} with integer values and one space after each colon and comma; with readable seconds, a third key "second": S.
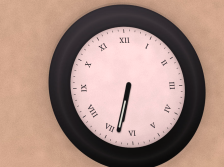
{"hour": 6, "minute": 33}
